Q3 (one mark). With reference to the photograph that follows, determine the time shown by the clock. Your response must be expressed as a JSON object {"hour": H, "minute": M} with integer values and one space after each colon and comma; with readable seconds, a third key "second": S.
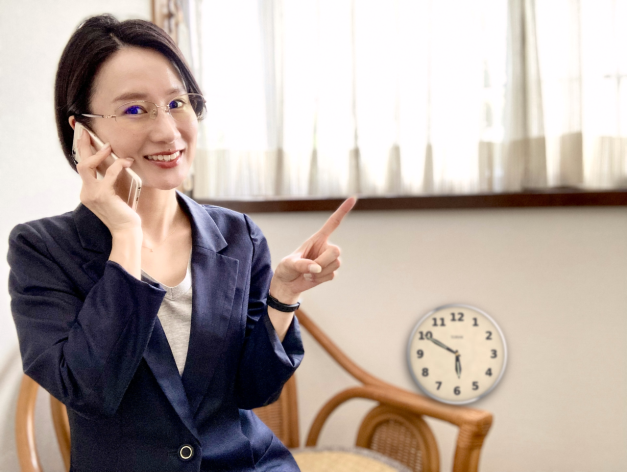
{"hour": 5, "minute": 50}
